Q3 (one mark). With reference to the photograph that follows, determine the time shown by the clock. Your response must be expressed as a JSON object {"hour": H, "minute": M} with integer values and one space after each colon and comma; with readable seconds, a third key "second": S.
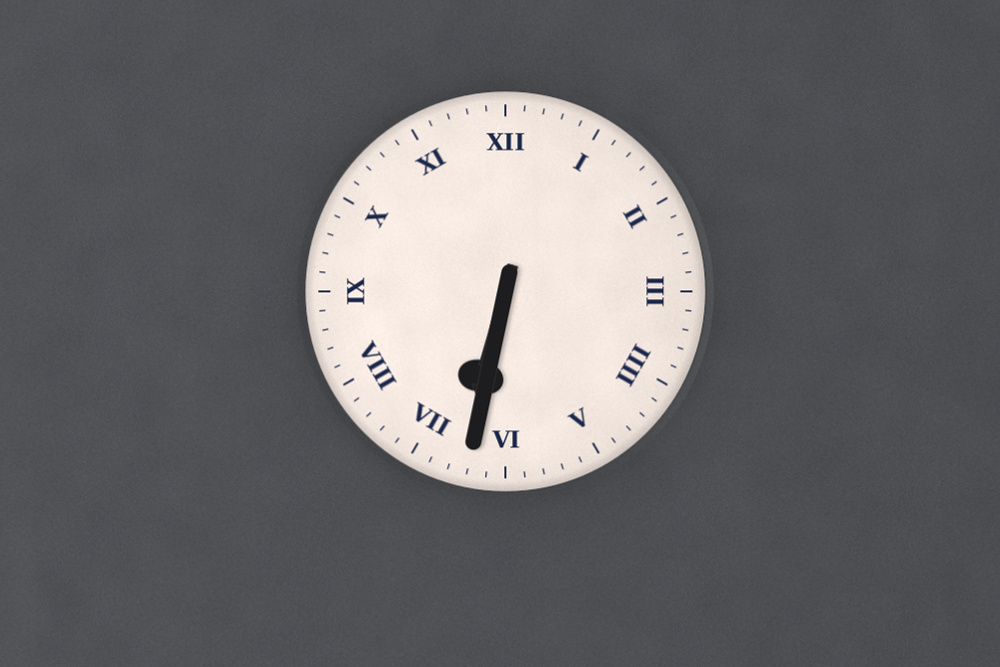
{"hour": 6, "minute": 32}
